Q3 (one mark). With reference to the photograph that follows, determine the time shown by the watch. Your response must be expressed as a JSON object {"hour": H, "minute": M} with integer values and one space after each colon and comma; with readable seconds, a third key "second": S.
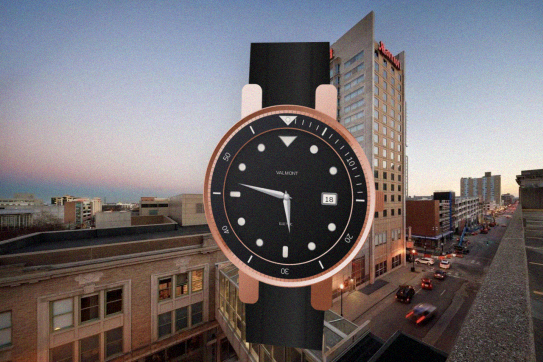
{"hour": 5, "minute": 47}
